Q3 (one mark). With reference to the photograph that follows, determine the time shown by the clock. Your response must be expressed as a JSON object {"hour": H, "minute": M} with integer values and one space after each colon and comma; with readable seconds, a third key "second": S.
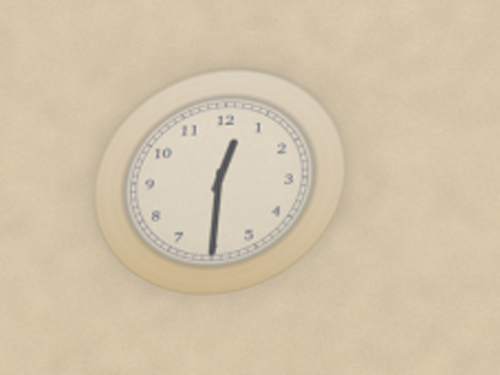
{"hour": 12, "minute": 30}
